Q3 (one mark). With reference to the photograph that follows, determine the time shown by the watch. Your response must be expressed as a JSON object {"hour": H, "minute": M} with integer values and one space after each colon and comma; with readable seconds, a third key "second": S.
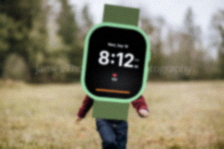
{"hour": 8, "minute": 12}
